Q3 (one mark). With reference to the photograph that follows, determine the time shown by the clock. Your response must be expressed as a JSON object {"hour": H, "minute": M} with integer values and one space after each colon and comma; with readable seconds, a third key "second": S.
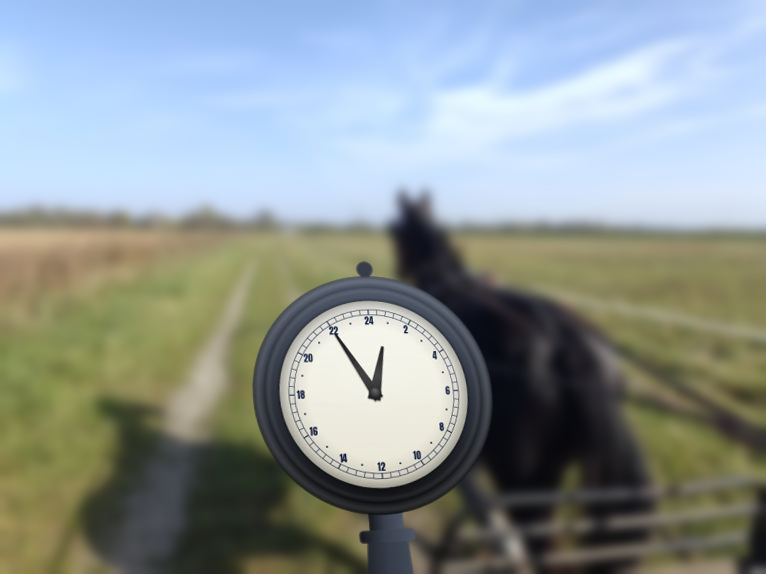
{"hour": 0, "minute": 55}
